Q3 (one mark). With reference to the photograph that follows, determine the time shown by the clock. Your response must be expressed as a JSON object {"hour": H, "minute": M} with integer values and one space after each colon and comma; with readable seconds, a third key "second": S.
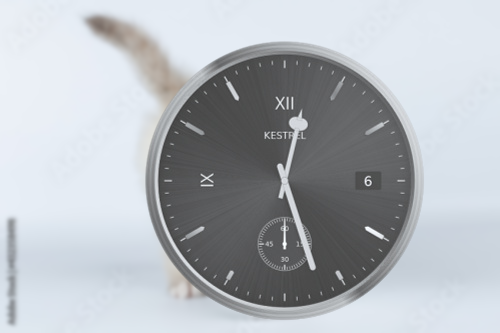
{"hour": 12, "minute": 27}
